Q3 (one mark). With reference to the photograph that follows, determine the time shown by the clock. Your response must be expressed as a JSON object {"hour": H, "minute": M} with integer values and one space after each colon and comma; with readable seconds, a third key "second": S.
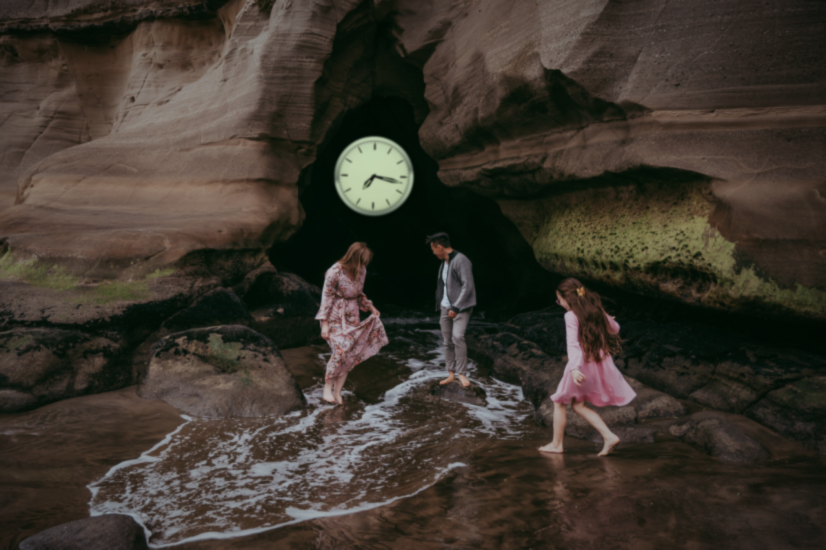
{"hour": 7, "minute": 17}
